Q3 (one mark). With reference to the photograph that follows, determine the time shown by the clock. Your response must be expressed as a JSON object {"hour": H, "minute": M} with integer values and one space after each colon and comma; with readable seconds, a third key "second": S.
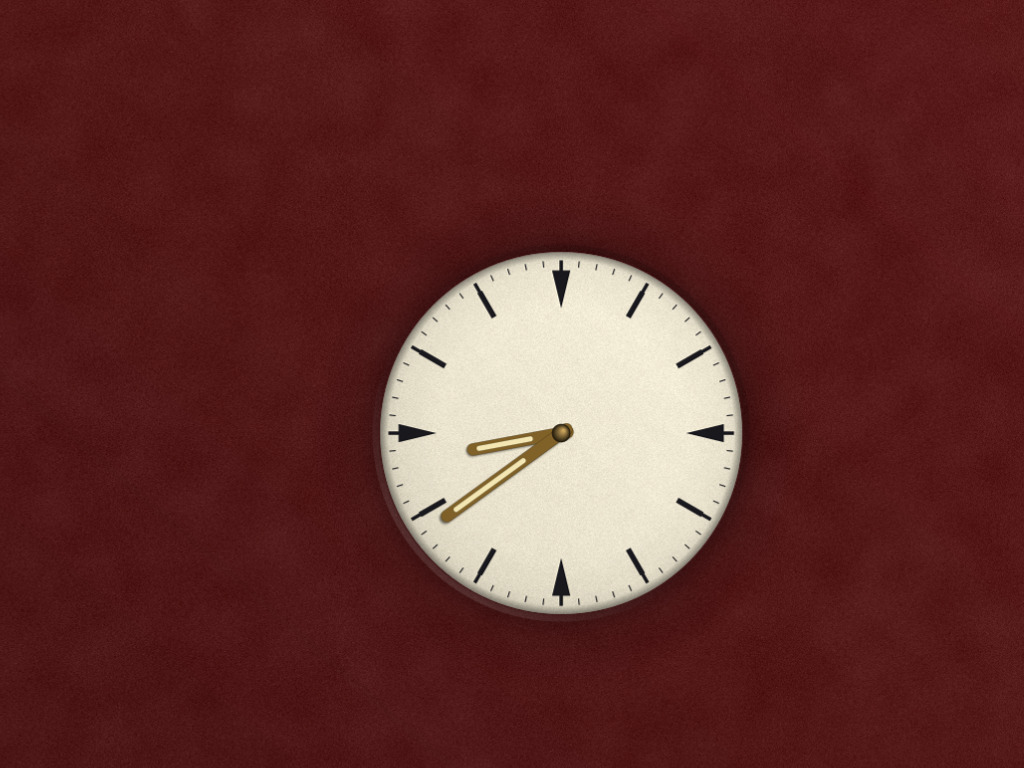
{"hour": 8, "minute": 39}
